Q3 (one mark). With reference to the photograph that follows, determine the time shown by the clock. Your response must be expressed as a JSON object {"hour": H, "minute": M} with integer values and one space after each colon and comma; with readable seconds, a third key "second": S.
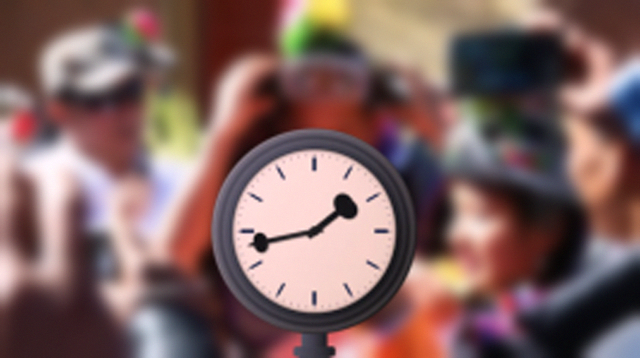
{"hour": 1, "minute": 43}
